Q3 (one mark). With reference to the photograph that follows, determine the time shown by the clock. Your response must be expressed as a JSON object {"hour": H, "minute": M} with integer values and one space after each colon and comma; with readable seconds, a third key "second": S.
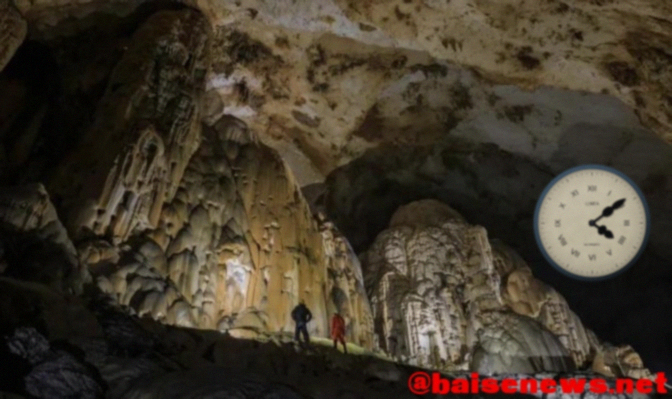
{"hour": 4, "minute": 9}
